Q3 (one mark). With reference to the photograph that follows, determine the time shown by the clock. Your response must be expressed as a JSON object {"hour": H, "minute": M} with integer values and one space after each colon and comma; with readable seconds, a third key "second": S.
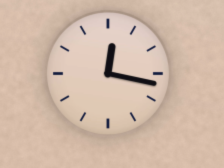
{"hour": 12, "minute": 17}
